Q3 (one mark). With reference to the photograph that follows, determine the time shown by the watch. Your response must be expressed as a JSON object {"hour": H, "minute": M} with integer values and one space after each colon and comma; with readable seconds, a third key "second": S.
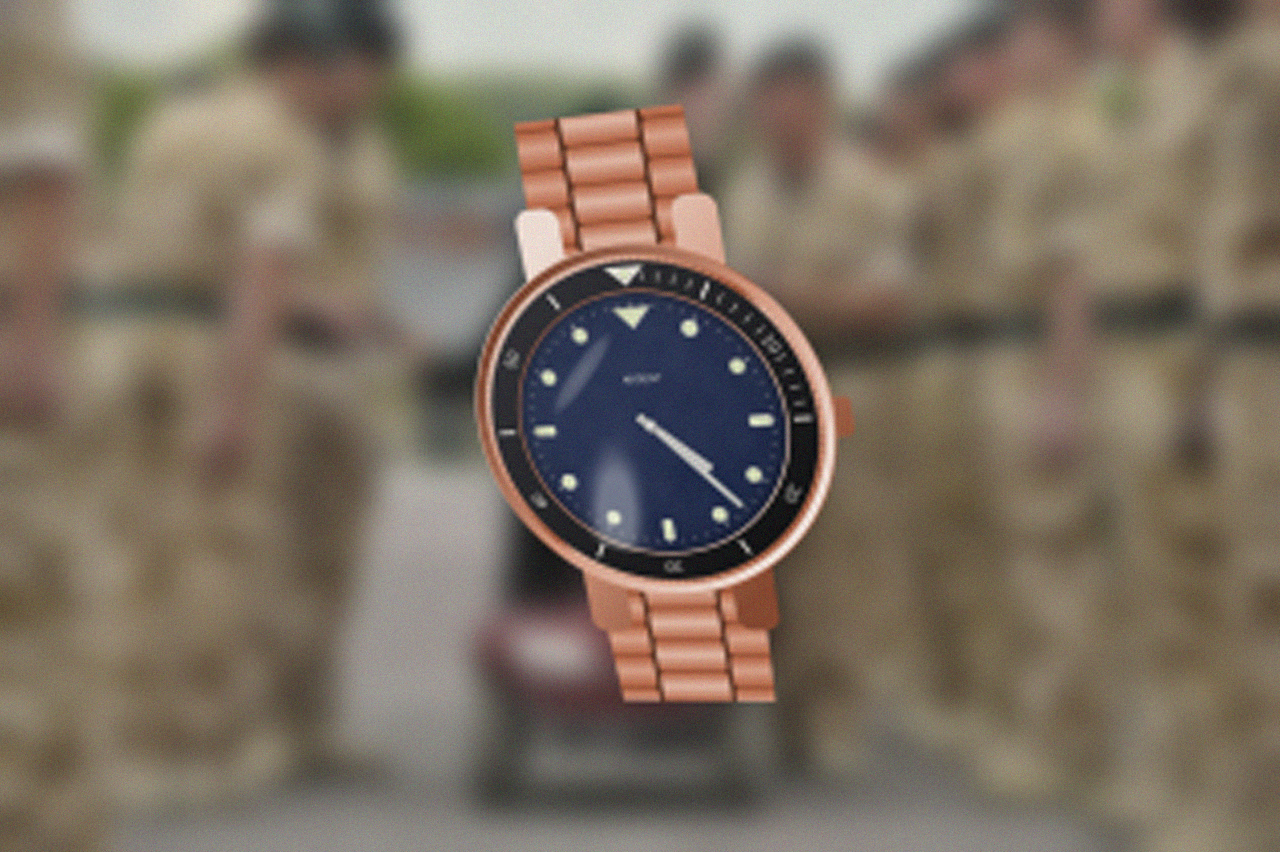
{"hour": 4, "minute": 23}
